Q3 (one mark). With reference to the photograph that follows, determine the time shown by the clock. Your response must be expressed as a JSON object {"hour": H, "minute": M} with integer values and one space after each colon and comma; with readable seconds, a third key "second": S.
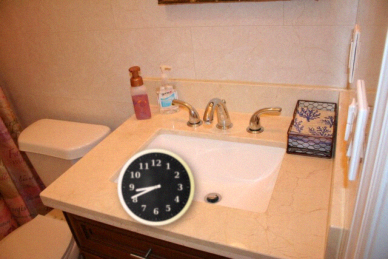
{"hour": 8, "minute": 41}
